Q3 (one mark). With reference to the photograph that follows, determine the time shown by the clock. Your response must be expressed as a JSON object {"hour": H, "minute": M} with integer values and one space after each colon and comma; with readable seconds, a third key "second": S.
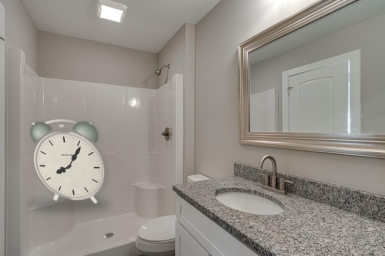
{"hour": 8, "minute": 6}
